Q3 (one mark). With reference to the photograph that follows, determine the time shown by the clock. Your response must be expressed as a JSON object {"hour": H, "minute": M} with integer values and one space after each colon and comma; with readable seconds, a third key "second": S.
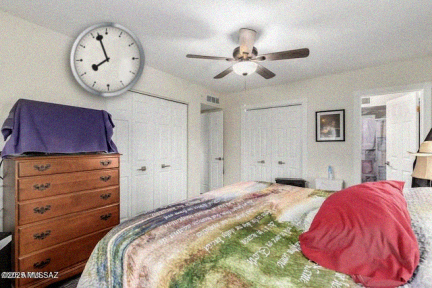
{"hour": 7, "minute": 57}
